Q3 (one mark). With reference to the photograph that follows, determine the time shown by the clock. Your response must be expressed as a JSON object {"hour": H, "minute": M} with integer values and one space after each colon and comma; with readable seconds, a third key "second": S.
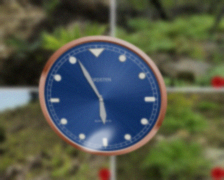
{"hour": 5, "minute": 56}
